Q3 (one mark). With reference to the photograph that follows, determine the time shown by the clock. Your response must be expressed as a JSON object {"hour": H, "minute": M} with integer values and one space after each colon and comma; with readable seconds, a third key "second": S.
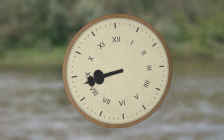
{"hour": 8, "minute": 43}
